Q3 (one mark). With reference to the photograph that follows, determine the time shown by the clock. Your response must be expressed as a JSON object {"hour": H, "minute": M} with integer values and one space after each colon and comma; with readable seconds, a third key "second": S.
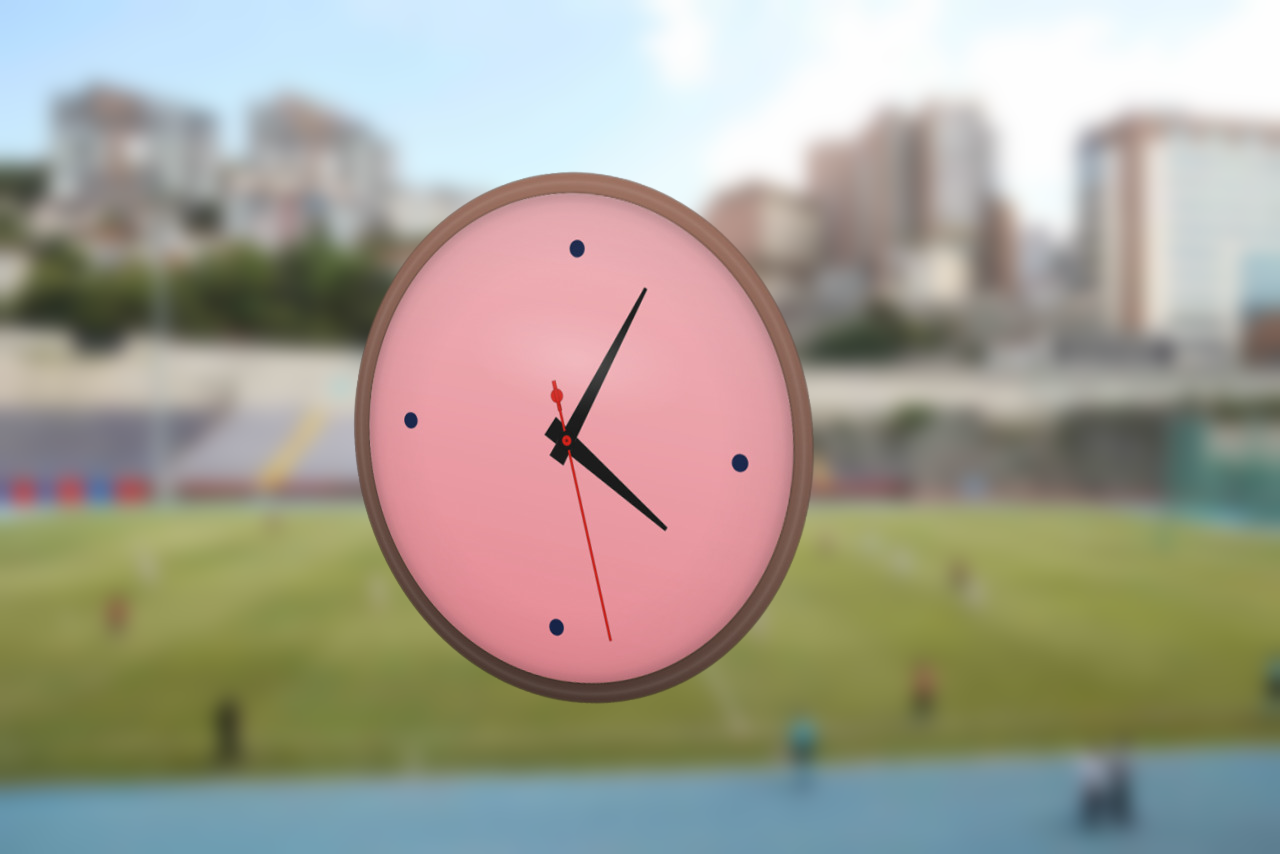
{"hour": 4, "minute": 4, "second": 27}
